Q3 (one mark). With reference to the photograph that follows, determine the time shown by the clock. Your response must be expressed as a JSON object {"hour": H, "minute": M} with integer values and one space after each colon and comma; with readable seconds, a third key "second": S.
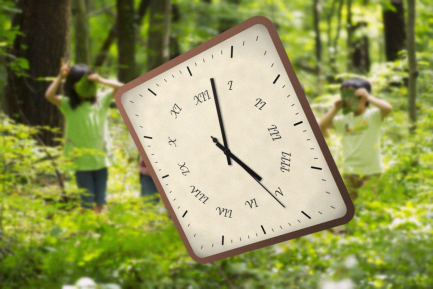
{"hour": 5, "minute": 2, "second": 26}
